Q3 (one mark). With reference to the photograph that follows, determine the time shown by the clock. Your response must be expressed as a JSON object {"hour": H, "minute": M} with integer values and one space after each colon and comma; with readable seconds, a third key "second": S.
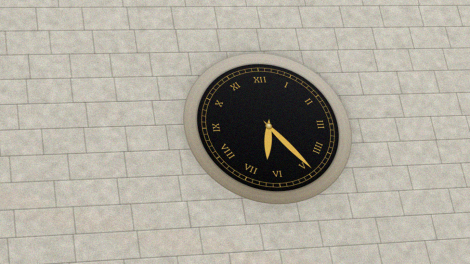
{"hour": 6, "minute": 24}
